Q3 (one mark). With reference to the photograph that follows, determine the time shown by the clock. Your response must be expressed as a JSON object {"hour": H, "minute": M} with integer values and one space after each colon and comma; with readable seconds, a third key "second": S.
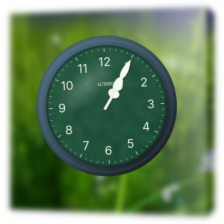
{"hour": 1, "minute": 5}
